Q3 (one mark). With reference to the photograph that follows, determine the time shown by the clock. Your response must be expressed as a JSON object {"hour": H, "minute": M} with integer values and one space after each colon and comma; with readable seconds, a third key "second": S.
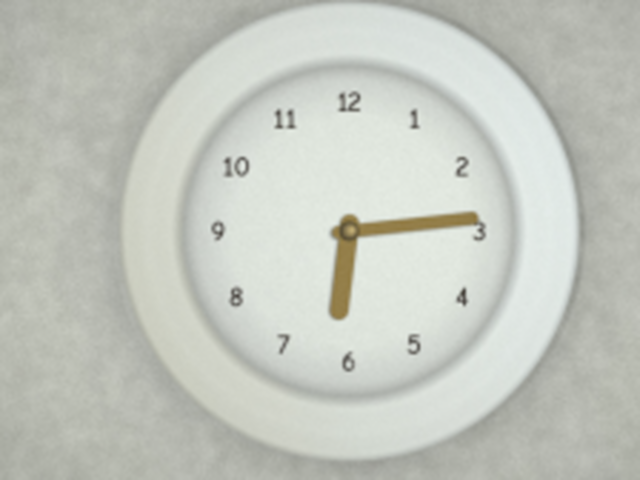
{"hour": 6, "minute": 14}
